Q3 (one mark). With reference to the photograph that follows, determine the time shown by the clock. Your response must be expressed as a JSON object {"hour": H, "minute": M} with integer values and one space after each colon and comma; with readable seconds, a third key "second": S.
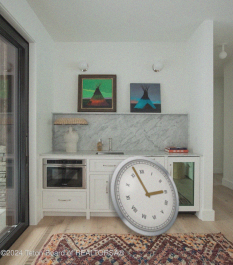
{"hour": 2, "minute": 57}
